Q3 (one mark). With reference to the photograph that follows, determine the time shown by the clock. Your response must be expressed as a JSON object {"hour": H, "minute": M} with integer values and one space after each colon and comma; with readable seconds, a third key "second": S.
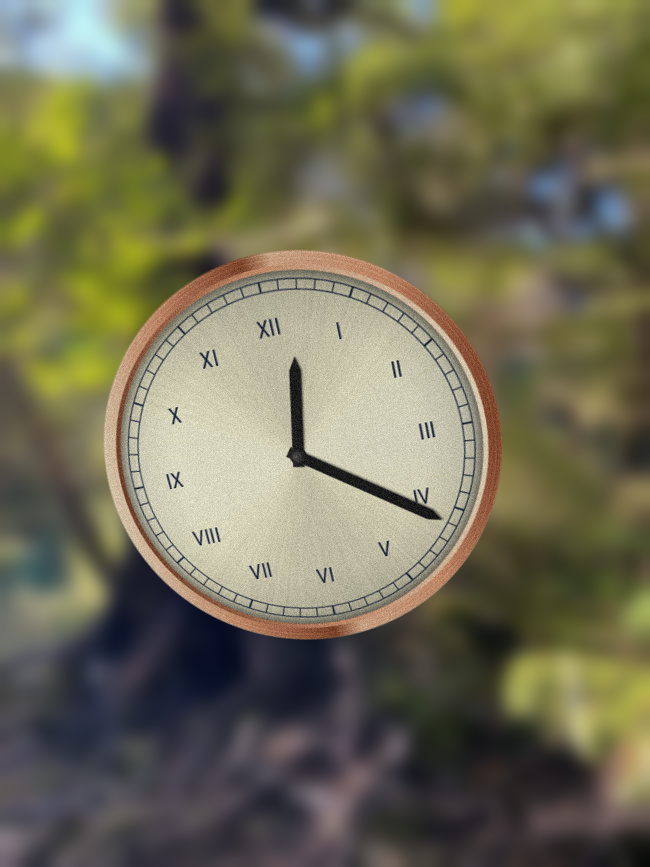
{"hour": 12, "minute": 21}
